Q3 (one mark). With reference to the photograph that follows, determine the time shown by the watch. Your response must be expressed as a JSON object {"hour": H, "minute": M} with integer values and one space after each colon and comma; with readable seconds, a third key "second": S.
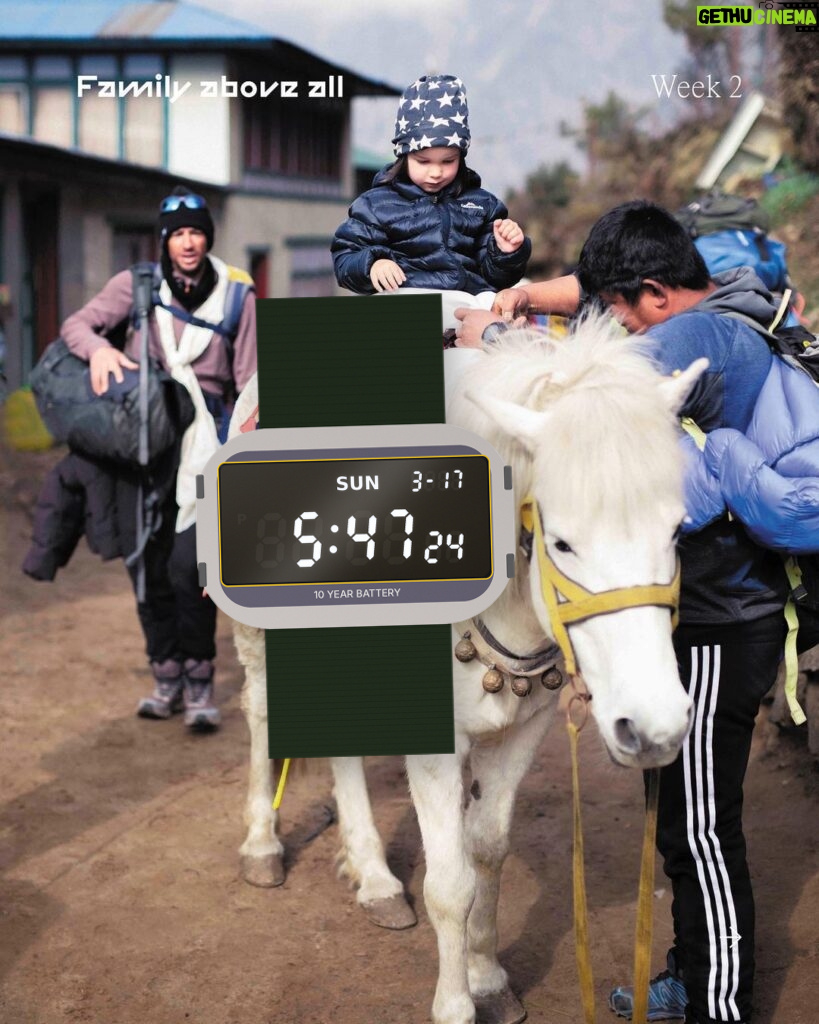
{"hour": 5, "minute": 47, "second": 24}
